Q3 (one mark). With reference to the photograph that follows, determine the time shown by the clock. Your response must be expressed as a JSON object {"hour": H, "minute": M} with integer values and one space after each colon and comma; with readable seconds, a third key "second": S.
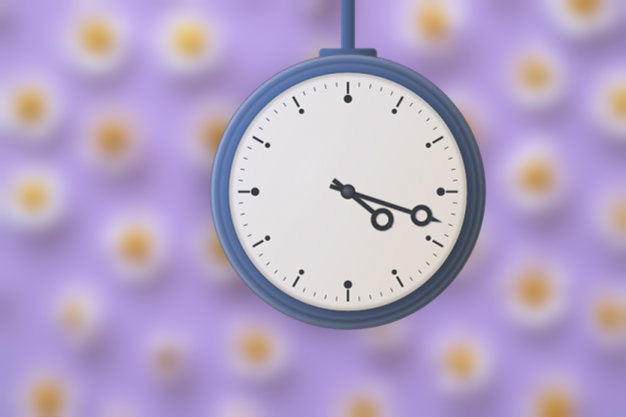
{"hour": 4, "minute": 18}
